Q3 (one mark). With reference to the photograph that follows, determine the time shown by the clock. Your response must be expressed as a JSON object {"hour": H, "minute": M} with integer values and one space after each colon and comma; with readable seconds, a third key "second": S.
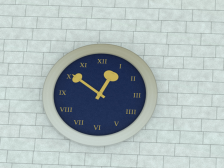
{"hour": 12, "minute": 51}
